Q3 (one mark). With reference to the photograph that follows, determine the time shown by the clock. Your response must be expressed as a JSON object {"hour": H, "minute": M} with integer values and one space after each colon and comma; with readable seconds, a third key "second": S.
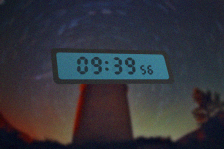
{"hour": 9, "minute": 39, "second": 56}
